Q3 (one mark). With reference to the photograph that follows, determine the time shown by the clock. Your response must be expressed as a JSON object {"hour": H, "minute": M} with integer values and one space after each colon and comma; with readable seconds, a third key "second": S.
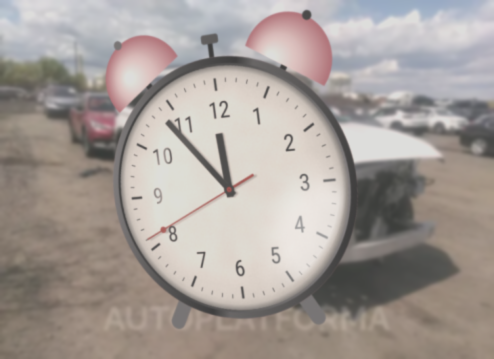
{"hour": 11, "minute": 53, "second": 41}
